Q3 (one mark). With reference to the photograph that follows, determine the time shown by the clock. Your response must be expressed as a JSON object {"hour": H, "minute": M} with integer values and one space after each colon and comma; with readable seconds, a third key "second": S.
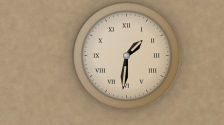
{"hour": 1, "minute": 31}
